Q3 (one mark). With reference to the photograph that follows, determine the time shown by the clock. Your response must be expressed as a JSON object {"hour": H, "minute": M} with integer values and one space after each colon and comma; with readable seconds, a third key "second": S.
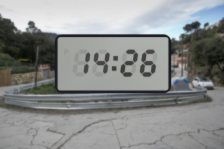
{"hour": 14, "minute": 26}
